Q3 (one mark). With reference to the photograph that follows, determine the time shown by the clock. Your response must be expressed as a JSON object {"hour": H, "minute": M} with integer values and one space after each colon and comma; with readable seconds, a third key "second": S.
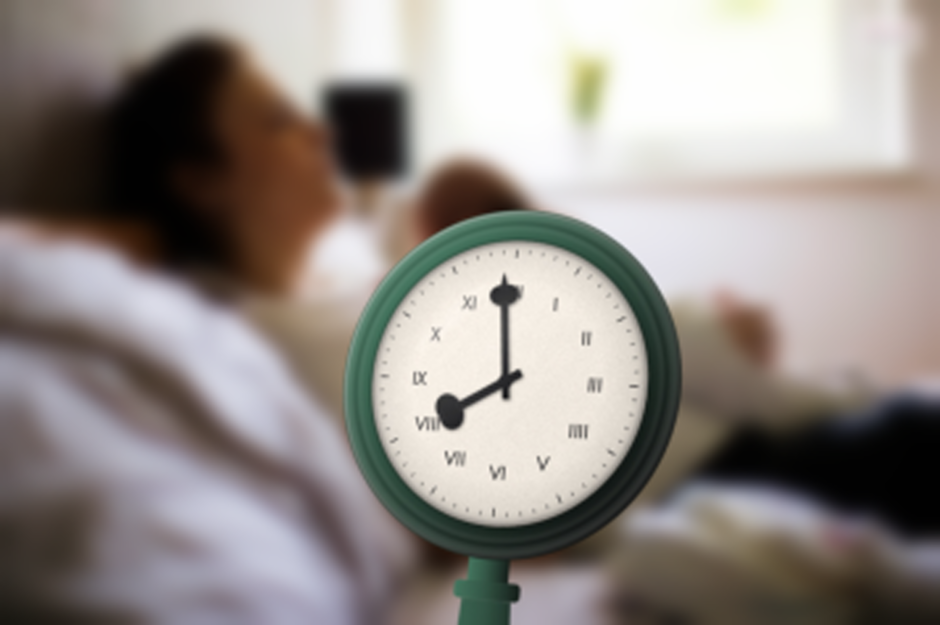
{"hour": 7, "minute": 59}
